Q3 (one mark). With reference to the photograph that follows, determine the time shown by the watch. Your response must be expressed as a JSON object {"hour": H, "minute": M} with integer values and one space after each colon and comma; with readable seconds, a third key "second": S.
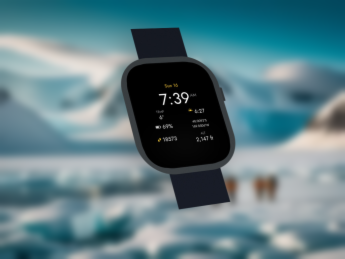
{"hour": 7, "minute": 39}
